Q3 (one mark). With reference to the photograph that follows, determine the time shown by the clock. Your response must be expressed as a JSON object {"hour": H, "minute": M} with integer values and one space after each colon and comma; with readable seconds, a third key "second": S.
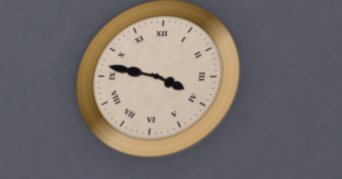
{"hour": 3, "minute": 47}
